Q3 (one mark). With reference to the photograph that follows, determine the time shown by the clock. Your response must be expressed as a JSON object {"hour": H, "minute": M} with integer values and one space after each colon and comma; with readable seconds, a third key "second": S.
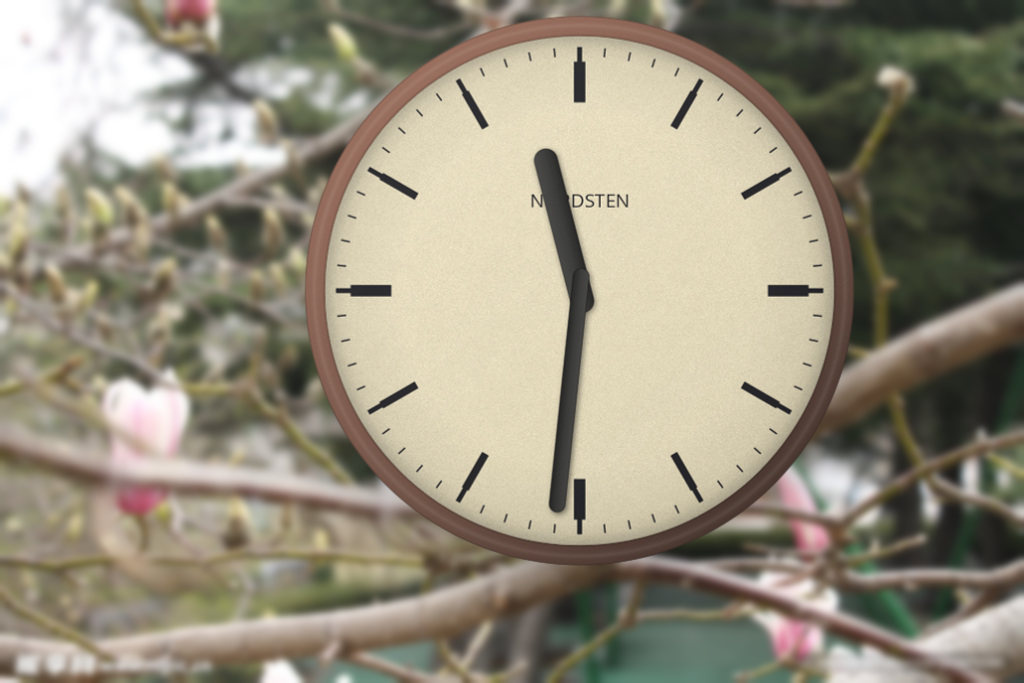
{"hour": 11, "minute": 31}
